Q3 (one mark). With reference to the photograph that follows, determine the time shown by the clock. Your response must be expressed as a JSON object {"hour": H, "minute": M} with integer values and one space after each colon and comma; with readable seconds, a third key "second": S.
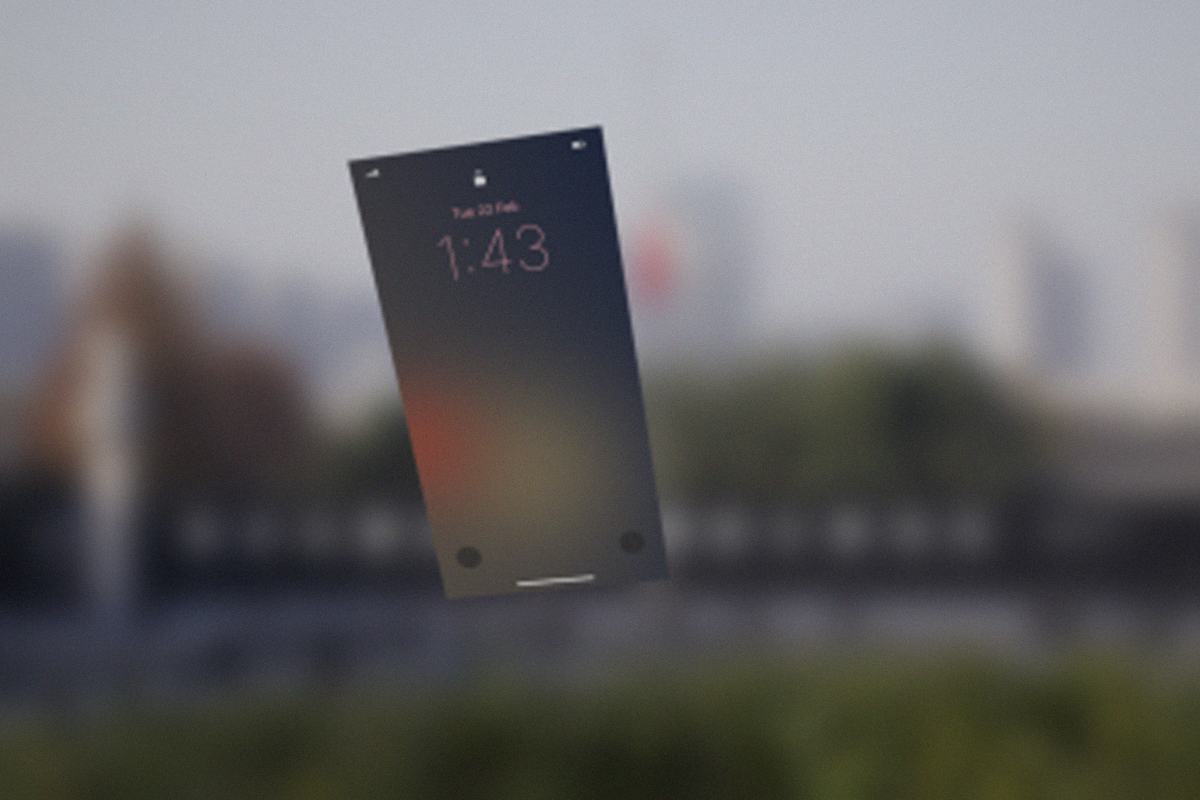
{"hour": 1, "minute": 43}
